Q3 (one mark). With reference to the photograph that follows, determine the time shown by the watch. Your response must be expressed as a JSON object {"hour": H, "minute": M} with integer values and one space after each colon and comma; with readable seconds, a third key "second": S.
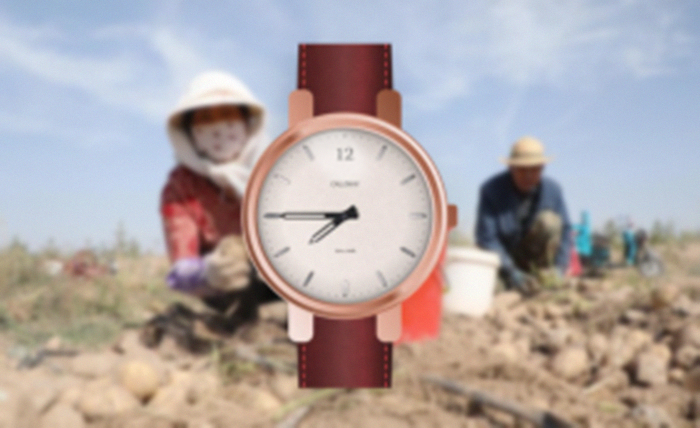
{"hour": 7, "minute": 45}
